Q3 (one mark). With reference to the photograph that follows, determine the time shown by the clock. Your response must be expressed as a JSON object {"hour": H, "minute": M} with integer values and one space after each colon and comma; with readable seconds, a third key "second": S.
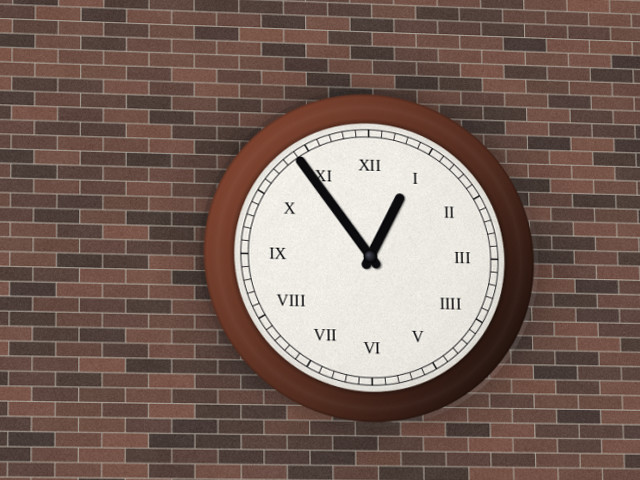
{"hour": 12, "minute": 54}
